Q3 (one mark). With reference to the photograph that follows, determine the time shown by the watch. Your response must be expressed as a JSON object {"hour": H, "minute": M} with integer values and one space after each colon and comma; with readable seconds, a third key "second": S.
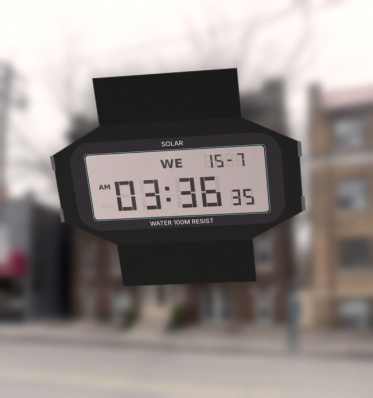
{"hour": 3, "minute": 36, "second": 35}
